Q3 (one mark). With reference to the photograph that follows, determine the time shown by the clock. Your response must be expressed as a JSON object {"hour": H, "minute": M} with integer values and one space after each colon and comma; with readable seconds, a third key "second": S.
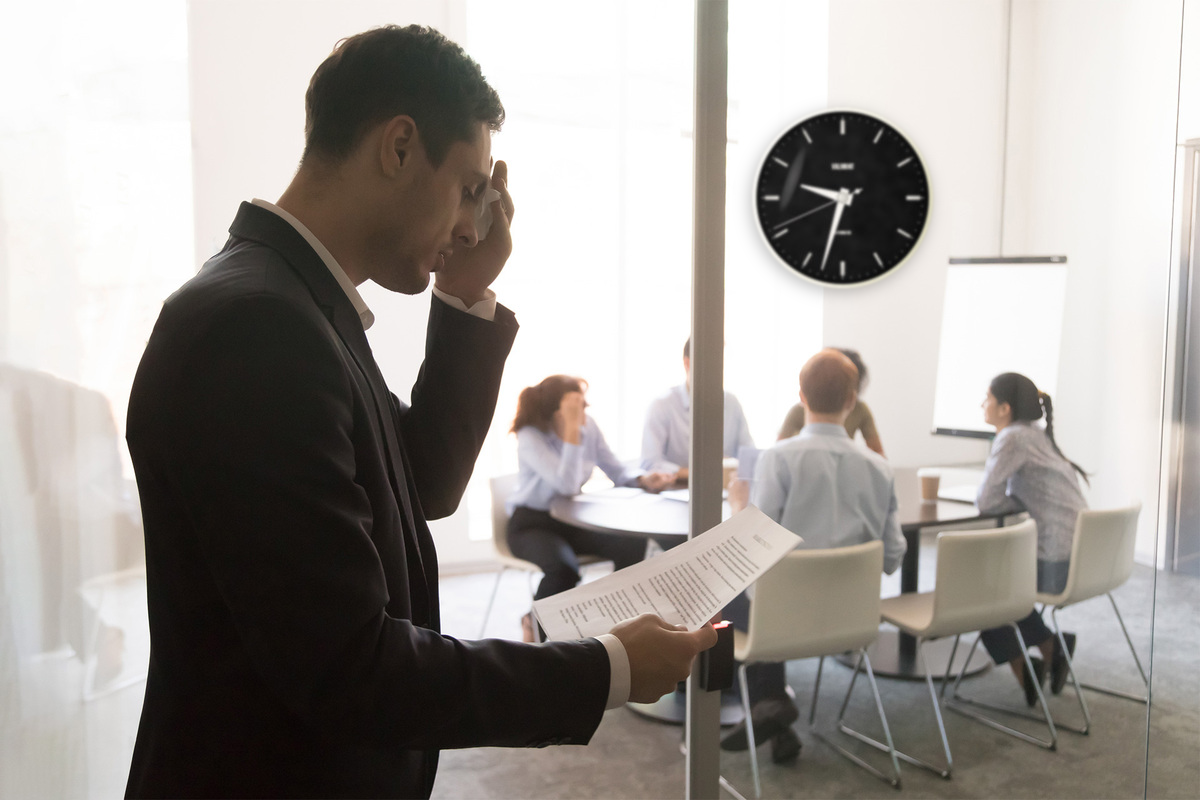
{"hour": 9, "minute": 32, "second": 41}
